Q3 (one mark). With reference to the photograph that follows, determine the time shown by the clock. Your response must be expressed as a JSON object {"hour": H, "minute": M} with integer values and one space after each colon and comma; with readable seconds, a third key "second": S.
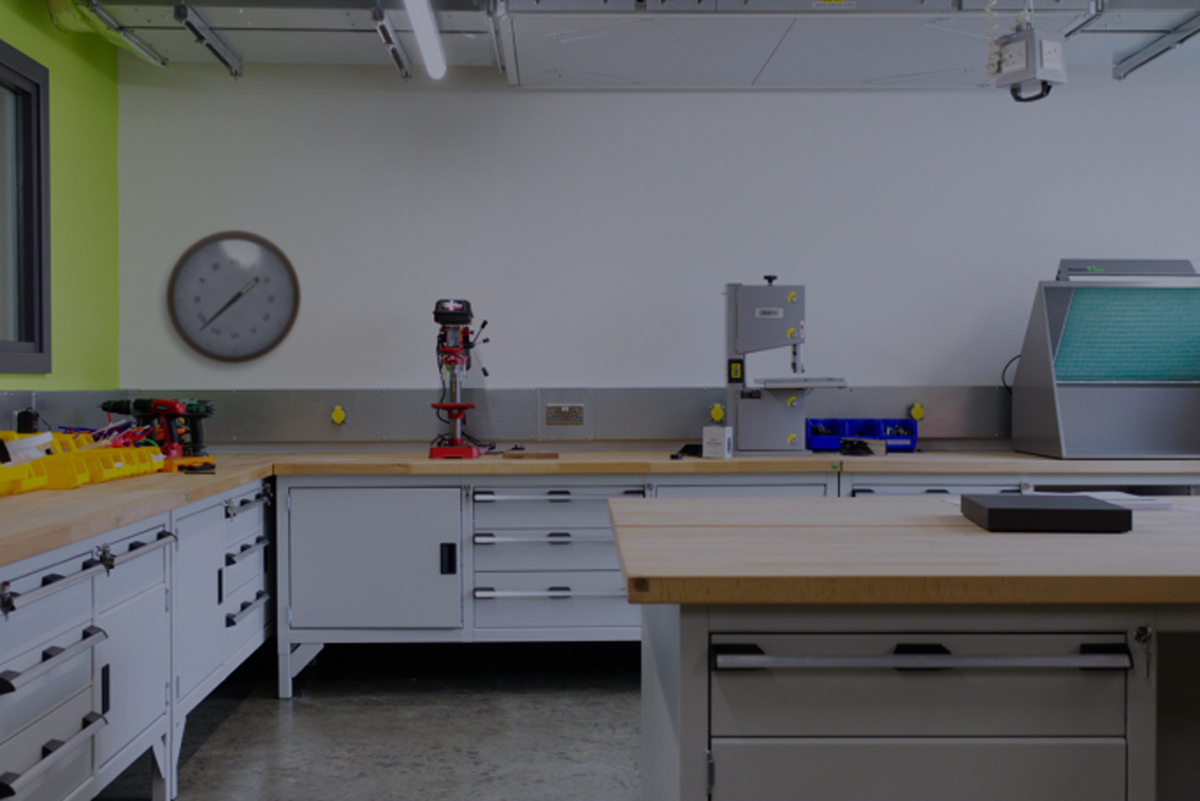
{"hour": 1, "minute": 38}
